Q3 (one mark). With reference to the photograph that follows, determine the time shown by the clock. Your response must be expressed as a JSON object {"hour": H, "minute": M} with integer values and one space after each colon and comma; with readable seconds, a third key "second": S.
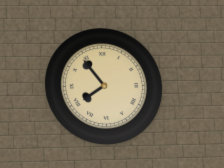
{"hour": 7, "minute": 54}
